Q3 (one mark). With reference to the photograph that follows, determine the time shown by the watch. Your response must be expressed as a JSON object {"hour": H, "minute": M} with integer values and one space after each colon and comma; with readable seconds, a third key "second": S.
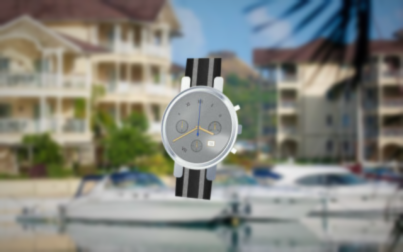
{"hour": 3, "minute": 40}
